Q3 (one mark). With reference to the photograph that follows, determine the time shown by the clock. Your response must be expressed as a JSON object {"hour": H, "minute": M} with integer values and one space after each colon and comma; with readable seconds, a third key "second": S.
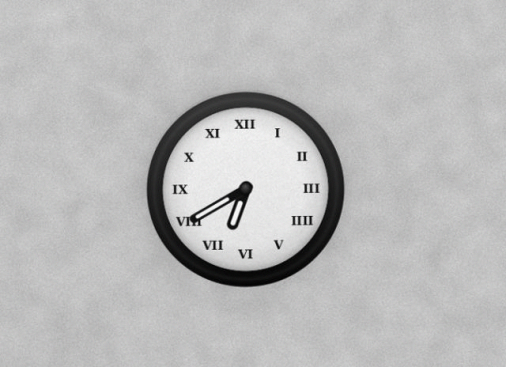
{"hour": 6, "minute": 40}
